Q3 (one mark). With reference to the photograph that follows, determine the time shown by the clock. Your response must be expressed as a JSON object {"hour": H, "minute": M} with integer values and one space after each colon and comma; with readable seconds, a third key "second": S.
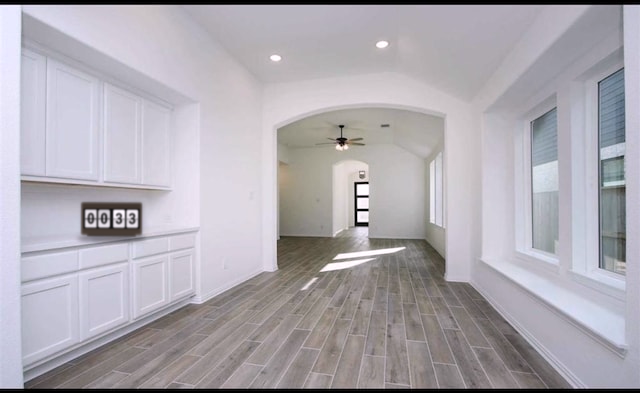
{"hour": 0, "minute": 33}
